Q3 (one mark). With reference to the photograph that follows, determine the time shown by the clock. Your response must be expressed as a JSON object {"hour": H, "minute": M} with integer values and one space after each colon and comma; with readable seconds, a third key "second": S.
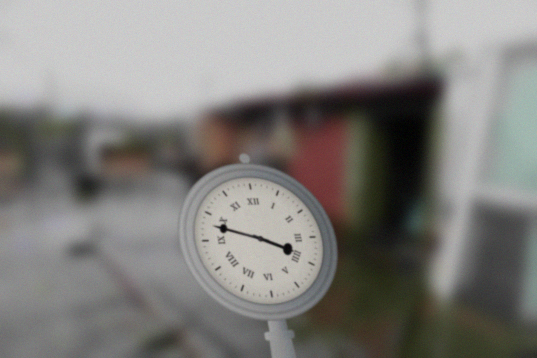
{"hour": 3, "minute": 48}
